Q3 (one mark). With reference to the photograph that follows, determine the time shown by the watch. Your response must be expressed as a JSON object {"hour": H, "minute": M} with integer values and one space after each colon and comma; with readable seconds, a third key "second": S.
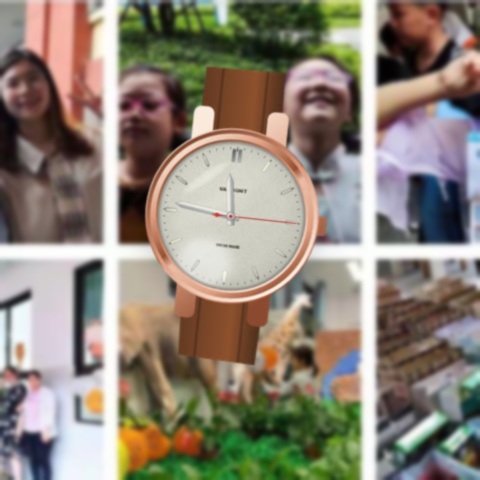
{"hour": 11, "minute": 46, "second": 15}
